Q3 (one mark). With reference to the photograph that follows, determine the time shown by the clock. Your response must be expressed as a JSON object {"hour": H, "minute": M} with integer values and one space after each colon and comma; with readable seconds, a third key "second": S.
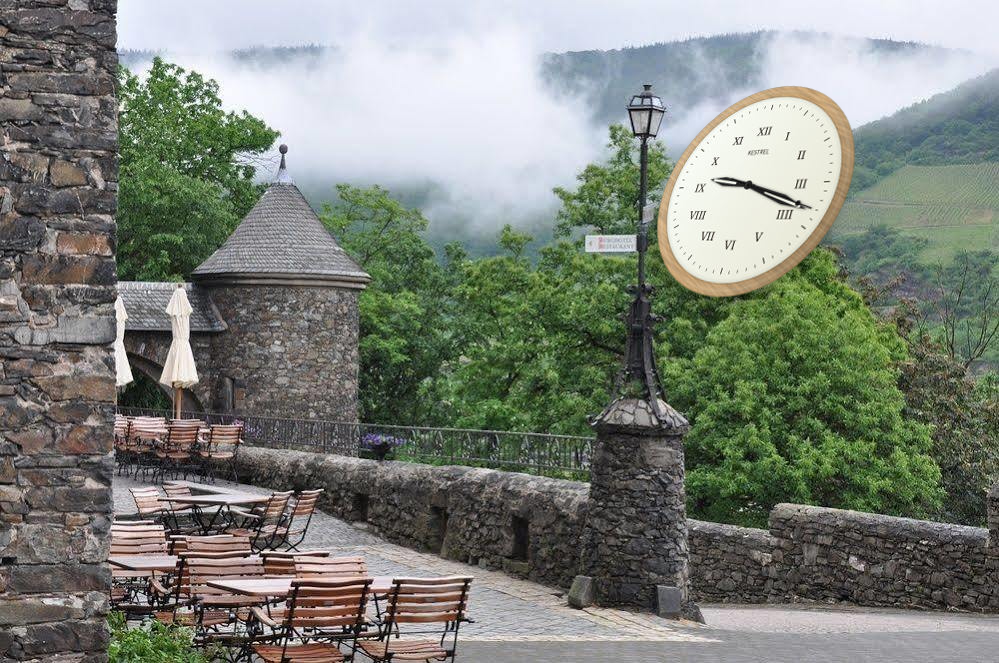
{"hour": 9, "minute": 18, "second": 18}
